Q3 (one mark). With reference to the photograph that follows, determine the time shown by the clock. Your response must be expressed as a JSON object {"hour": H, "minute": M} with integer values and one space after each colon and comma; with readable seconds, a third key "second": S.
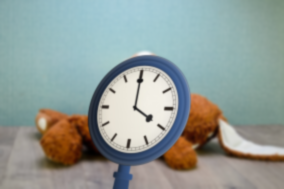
{"hour": 4, "minute": 0}
